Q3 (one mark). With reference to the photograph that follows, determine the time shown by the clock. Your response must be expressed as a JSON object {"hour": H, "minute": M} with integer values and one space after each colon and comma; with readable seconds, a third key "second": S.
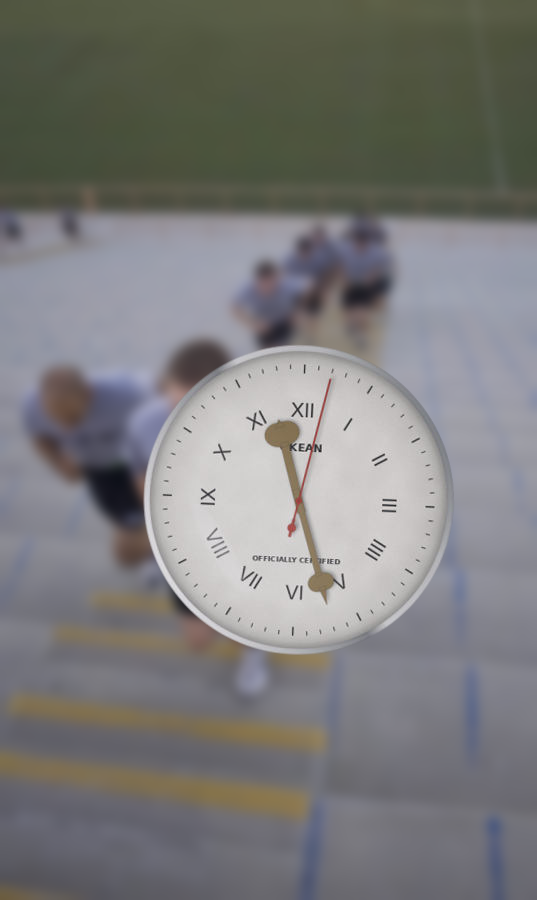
{"hour": 11, "minute": 27, "second": 2}
